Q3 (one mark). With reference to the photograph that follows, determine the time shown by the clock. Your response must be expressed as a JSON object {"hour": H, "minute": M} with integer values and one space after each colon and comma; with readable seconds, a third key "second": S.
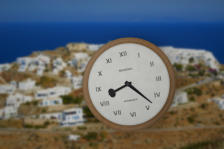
{"hour": 8, "minute": 23}
